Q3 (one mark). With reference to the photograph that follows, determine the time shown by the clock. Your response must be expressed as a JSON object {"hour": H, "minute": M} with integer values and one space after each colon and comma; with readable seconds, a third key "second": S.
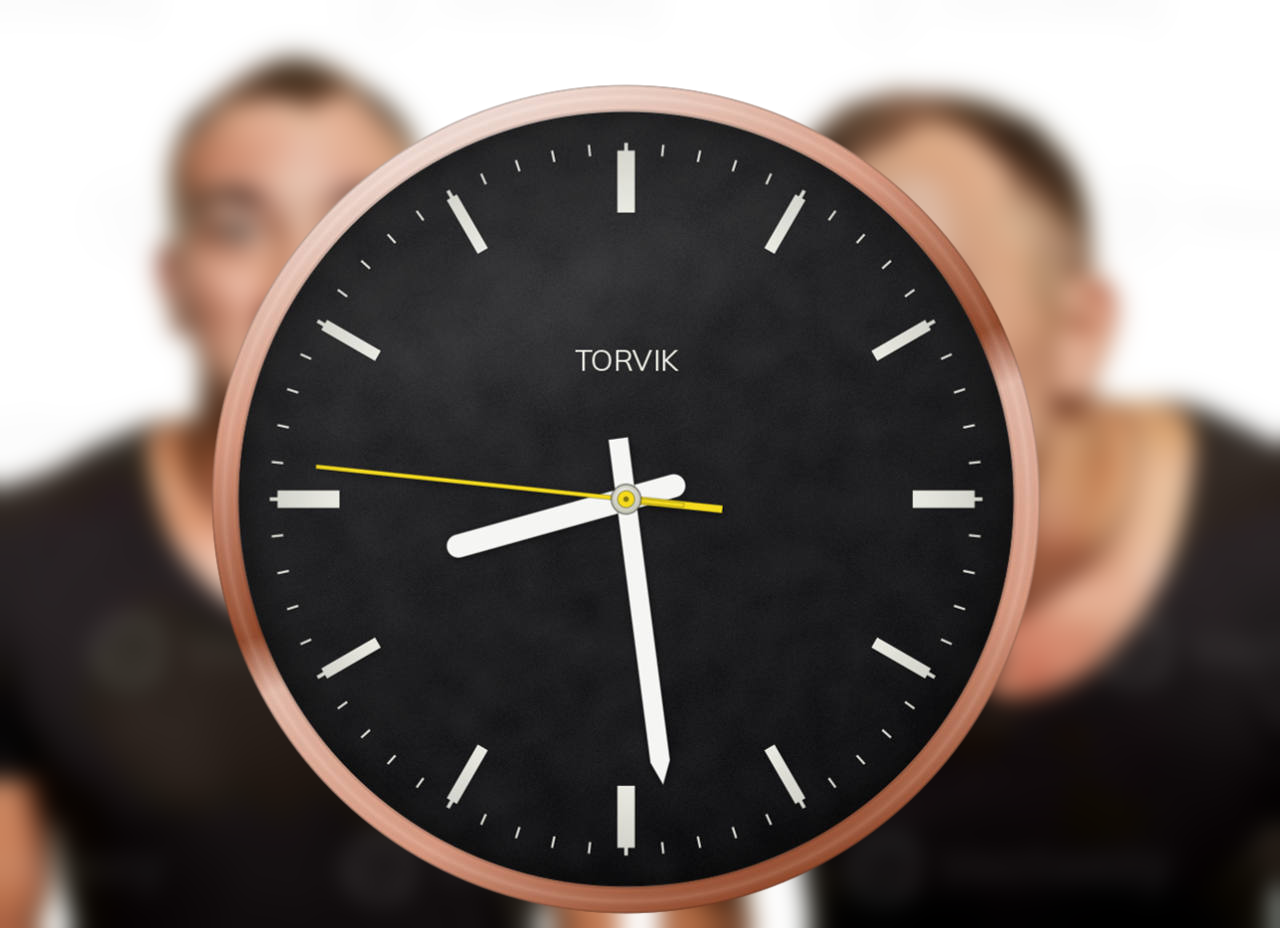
{"hour": 8, "minute": 28, "second": 46}
